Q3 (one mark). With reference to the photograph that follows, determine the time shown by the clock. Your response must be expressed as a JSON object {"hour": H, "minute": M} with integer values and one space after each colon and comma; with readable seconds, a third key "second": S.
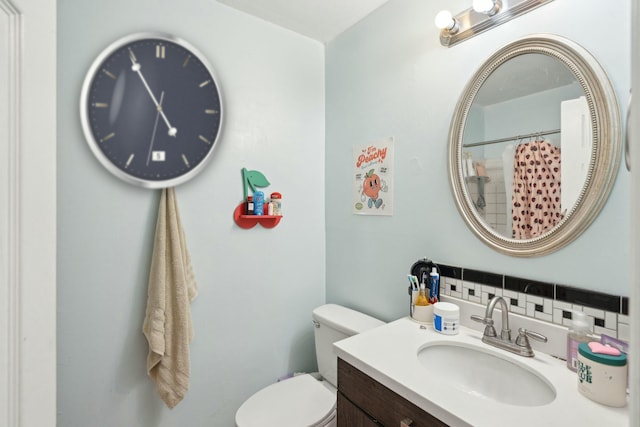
{"hour": 4, "minute": 54, "second": 32}
